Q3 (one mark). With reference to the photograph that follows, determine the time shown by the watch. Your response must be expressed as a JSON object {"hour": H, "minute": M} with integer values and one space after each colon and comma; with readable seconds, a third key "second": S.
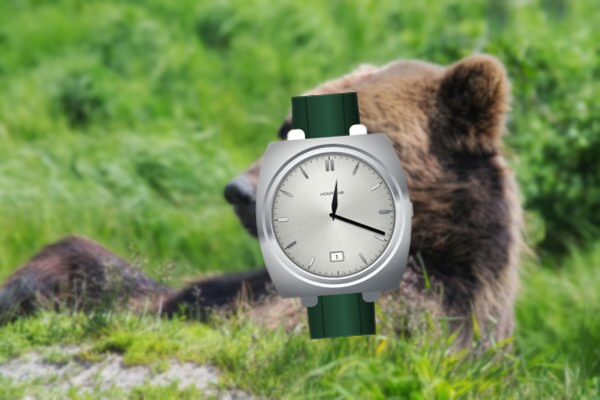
{"hour": 12, "minute": 19}
